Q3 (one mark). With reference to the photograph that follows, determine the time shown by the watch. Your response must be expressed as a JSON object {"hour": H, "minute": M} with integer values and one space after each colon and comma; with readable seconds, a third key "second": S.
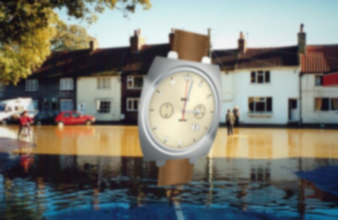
{"hour": 3, "minute": 2}
